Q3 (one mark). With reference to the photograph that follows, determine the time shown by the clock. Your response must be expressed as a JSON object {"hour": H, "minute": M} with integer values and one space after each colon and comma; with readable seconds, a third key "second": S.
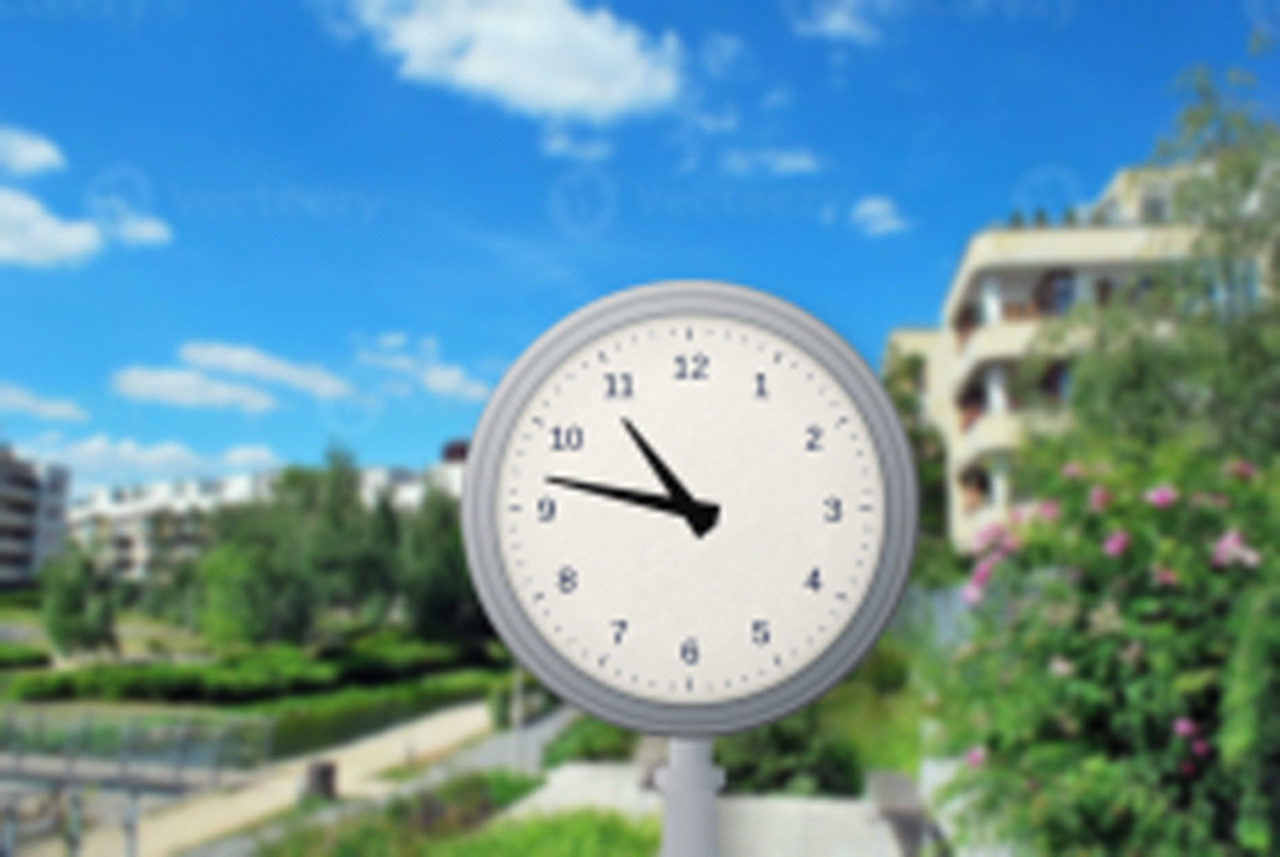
{"hour": 10, "minute": 47}
